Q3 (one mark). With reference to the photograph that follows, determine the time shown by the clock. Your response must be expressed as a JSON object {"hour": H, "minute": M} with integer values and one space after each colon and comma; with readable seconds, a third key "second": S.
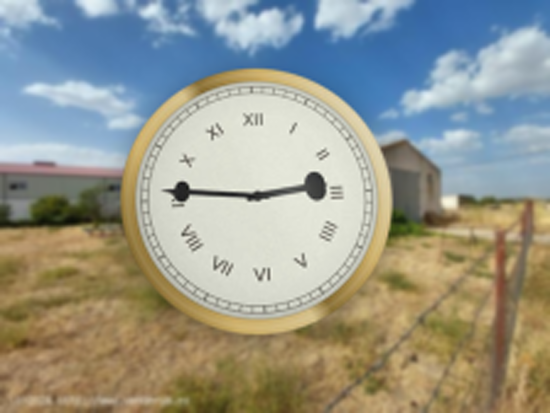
{"hour": 2, "minute": 46}
